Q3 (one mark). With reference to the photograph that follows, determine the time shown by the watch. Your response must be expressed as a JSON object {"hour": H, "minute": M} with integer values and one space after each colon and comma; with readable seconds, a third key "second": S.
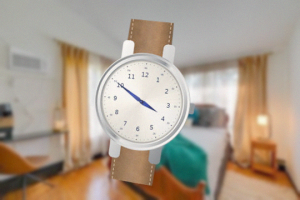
{"hour": 3, "minute": 50}
